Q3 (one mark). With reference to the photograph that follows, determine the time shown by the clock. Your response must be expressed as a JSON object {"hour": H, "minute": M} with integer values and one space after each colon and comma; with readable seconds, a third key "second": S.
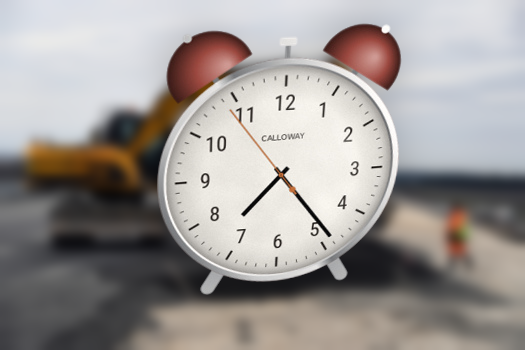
{"hour": 7, "minute": 23, "second": 54}
